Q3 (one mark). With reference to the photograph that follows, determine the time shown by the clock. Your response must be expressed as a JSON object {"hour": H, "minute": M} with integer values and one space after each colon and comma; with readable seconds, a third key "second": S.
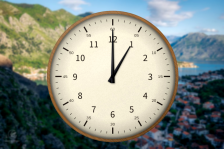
{"hour": 1, "minute": 0}
